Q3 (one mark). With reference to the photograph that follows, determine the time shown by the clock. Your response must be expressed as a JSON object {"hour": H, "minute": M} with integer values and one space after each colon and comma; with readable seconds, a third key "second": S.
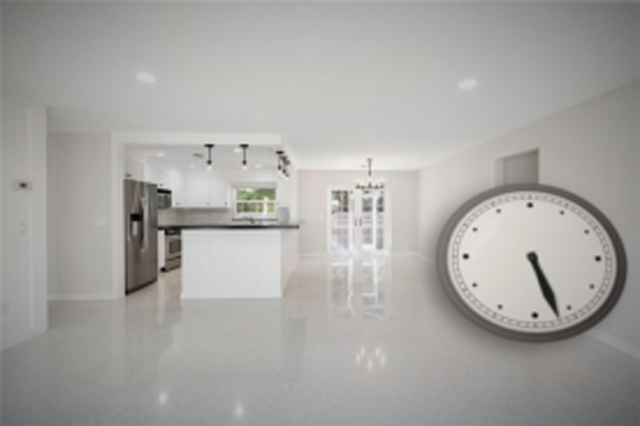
{"hour": 5, "minute": 27}
